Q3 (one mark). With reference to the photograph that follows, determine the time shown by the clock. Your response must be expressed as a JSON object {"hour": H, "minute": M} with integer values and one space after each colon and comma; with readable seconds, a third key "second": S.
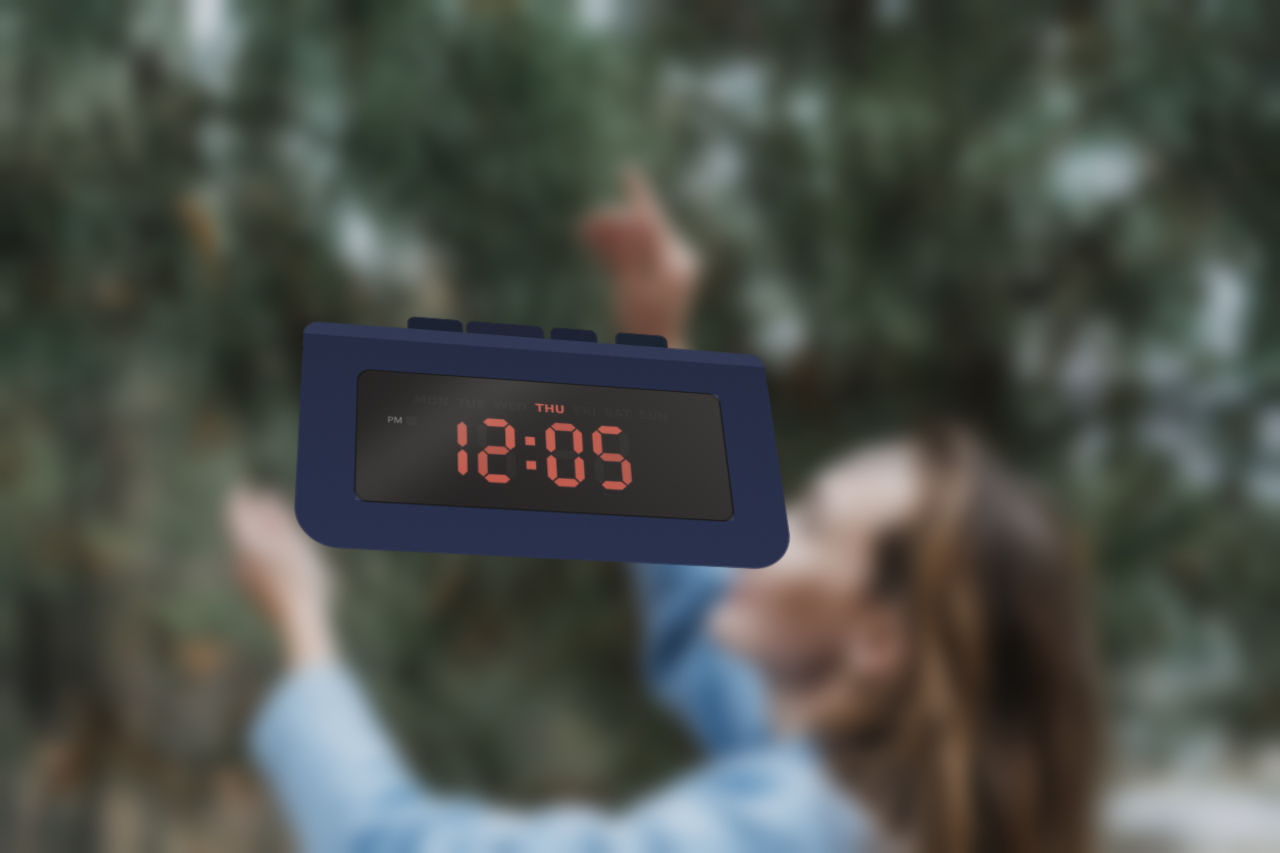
{"hour": 12, "minute": 5}
